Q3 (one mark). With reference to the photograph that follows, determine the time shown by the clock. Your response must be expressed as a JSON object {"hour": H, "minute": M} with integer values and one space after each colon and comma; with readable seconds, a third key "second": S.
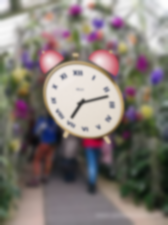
{"hour": 7, "minute": 12}
